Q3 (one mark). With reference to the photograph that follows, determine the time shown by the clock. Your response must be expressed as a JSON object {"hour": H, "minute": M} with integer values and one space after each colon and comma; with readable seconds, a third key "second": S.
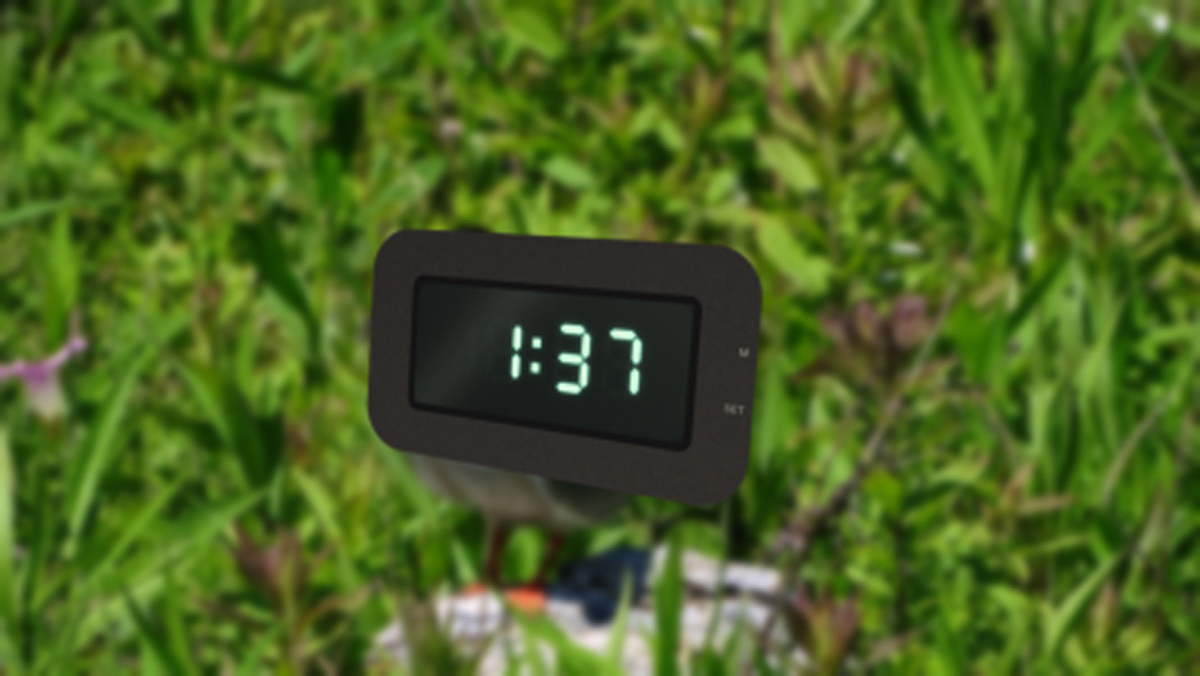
{"hour": 1, "minute": 37}
